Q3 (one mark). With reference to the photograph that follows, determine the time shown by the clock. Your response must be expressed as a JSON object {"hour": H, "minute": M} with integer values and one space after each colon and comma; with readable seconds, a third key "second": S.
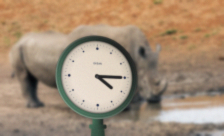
{"hour": 4, "minute": 15}
